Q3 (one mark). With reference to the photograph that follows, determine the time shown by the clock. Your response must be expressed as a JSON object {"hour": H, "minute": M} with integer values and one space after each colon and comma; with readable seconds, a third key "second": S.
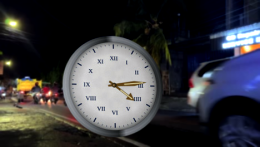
{"hour": 4, "minute": 14}
